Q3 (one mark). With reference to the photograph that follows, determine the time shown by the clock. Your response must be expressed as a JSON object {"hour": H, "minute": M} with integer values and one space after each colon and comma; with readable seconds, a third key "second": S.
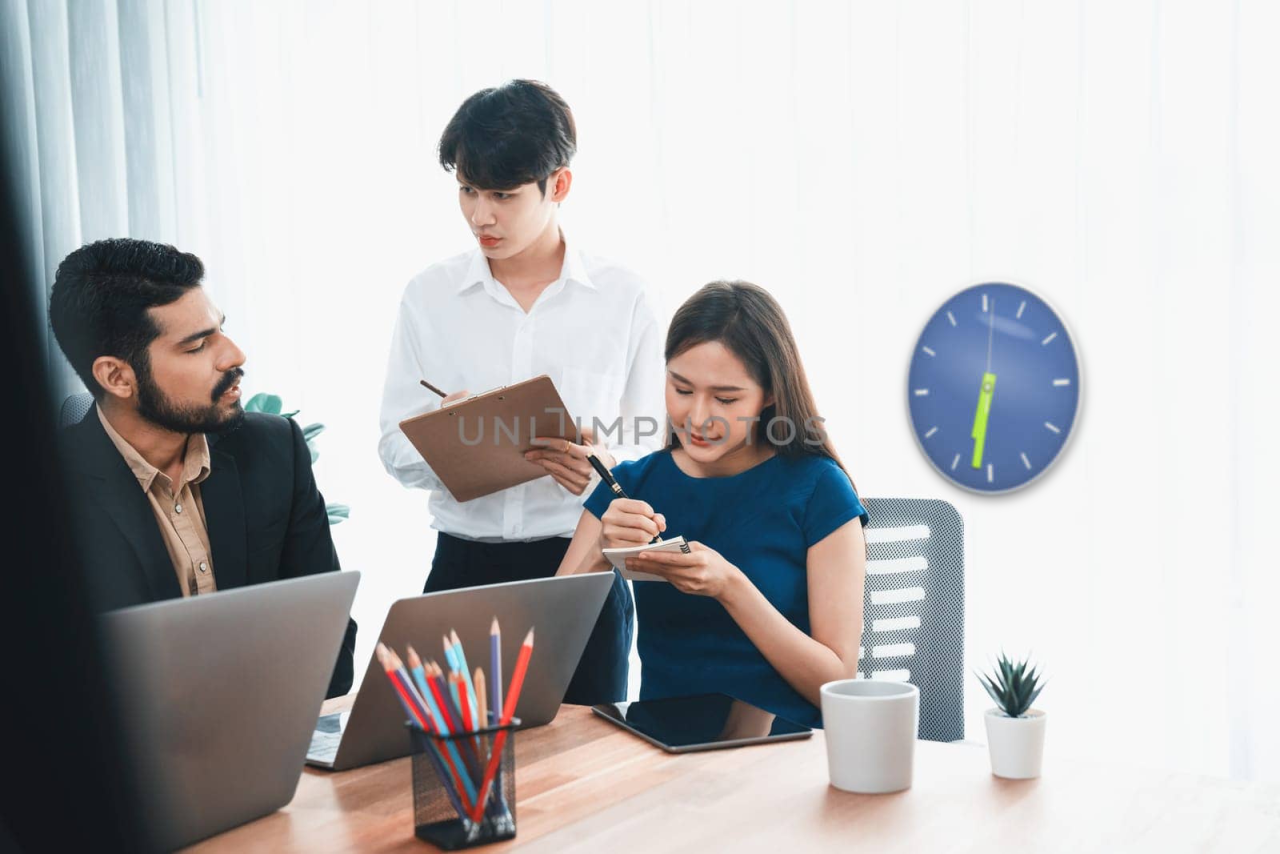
{"hour": 6, "minute": 32, "second": 1}
